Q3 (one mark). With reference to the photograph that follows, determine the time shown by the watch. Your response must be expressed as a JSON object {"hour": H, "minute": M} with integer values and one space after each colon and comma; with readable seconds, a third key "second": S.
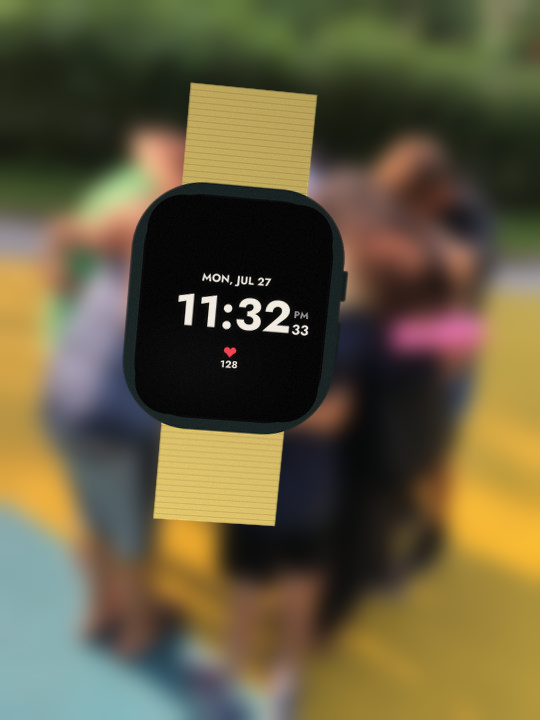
{"hour": 11, "minute": 32, "second": 33}
